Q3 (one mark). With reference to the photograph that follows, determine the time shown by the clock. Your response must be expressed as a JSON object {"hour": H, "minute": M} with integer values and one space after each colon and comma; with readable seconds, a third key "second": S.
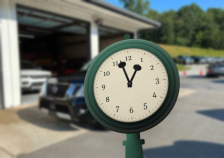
{"hour": 12, "minute": 57}
